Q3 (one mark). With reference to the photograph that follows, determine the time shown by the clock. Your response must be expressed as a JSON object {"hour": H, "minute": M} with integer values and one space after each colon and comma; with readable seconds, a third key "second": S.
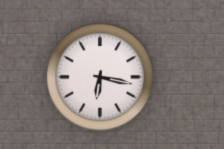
{"hour": 6, "minute": 17}
